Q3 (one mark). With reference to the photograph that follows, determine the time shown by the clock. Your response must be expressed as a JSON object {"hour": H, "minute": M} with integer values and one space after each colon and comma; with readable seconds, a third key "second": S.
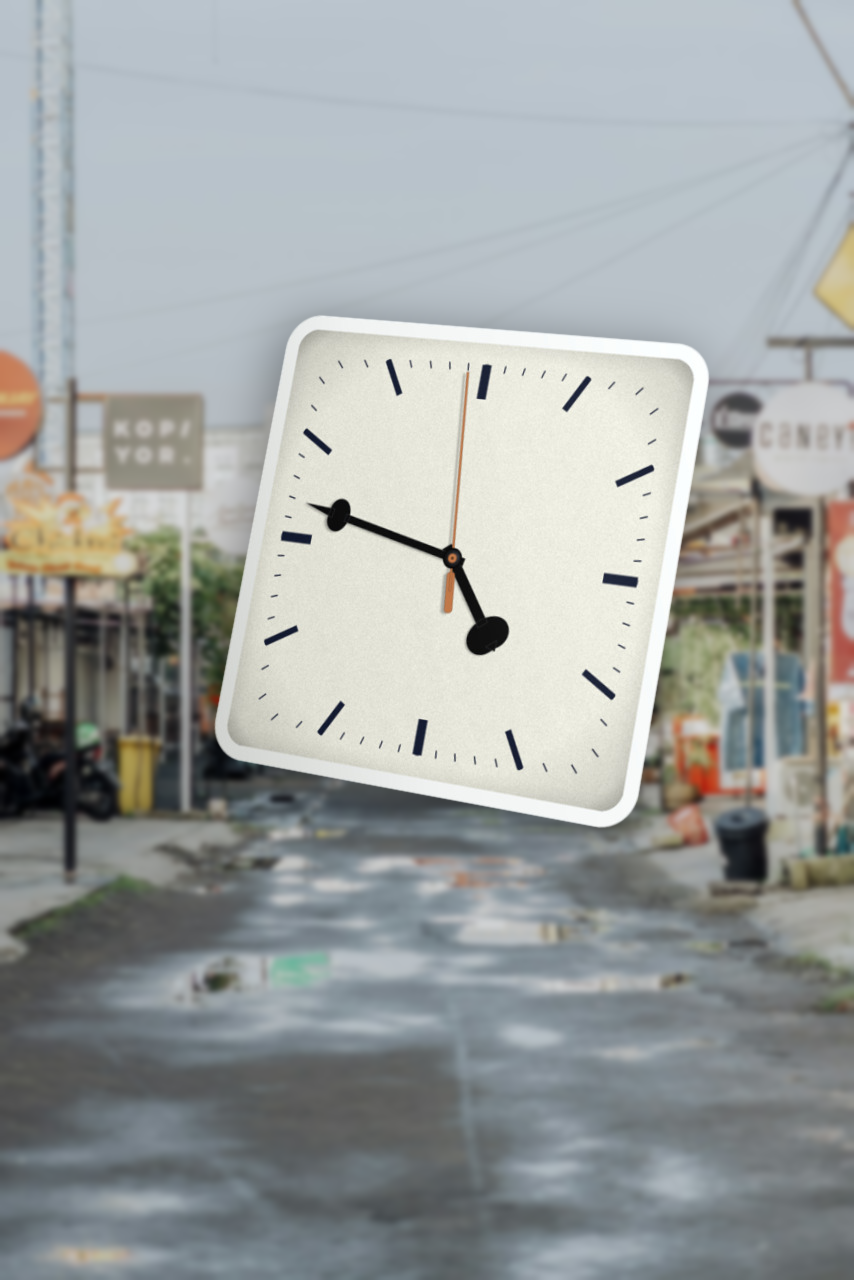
{"hour": 4, "minute": 46, "second": 59}
